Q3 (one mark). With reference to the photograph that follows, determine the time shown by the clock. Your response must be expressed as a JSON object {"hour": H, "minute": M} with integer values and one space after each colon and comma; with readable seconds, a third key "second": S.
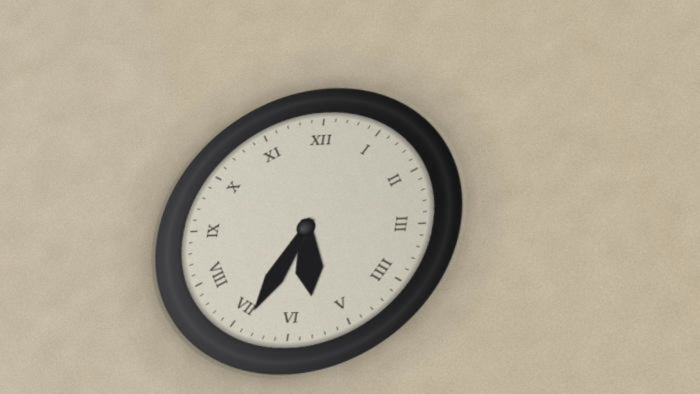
{"hour": 5, "minute": 34}
